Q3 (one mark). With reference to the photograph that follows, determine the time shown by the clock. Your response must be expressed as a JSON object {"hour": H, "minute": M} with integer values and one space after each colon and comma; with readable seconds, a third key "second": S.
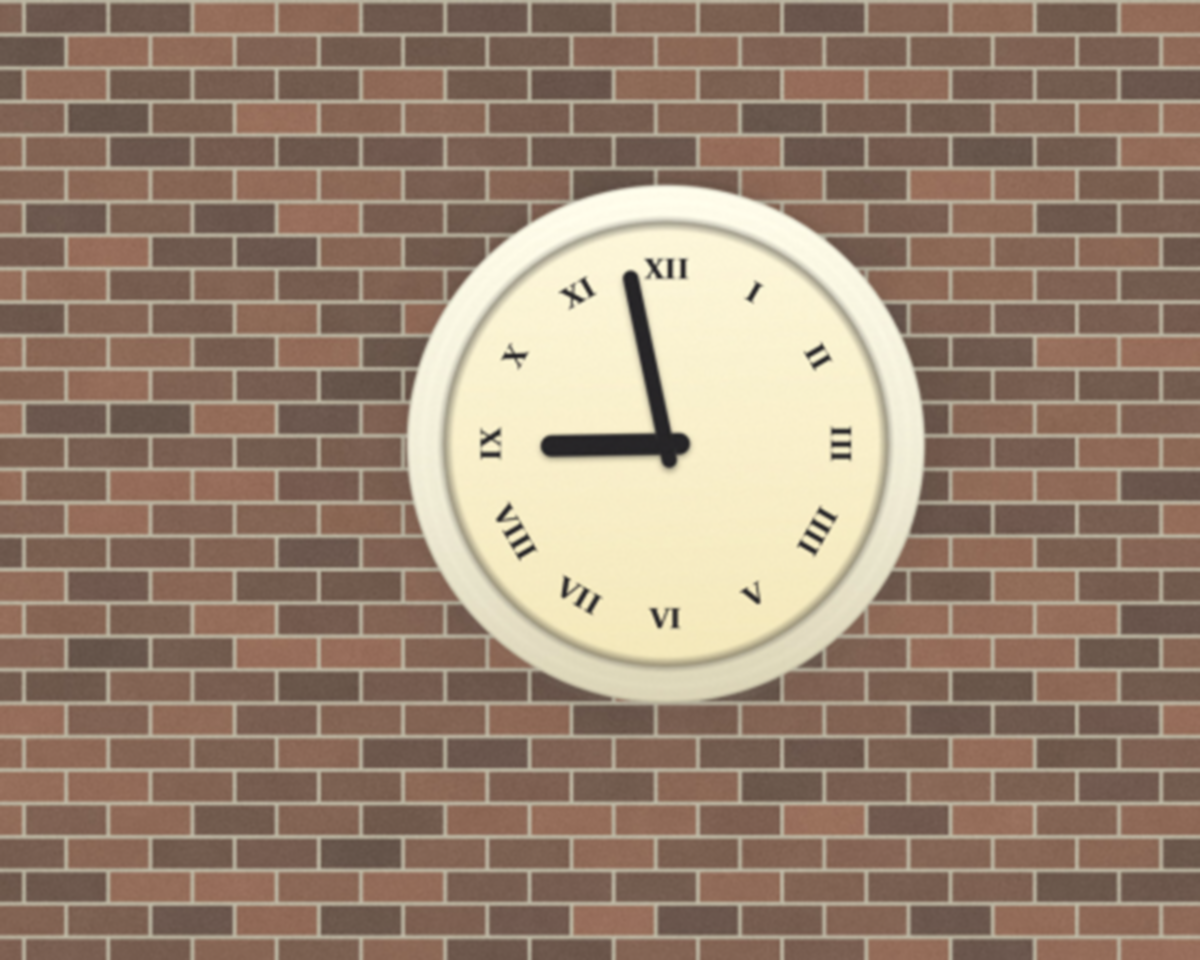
{"hour": 8, "minute": 58}
